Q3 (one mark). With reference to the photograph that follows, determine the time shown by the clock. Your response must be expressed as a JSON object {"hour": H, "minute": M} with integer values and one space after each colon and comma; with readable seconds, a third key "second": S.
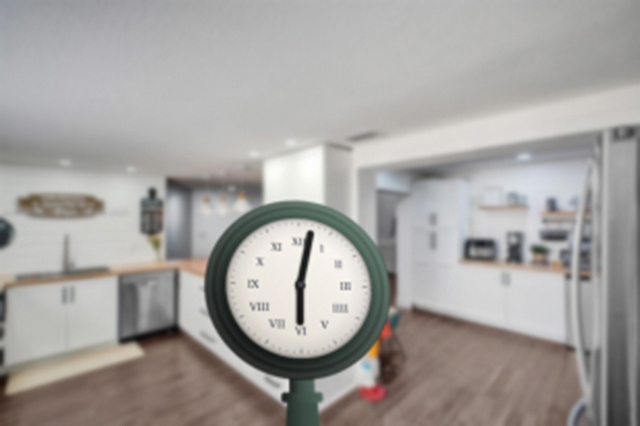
{"hour": 6, "minute": 2}
